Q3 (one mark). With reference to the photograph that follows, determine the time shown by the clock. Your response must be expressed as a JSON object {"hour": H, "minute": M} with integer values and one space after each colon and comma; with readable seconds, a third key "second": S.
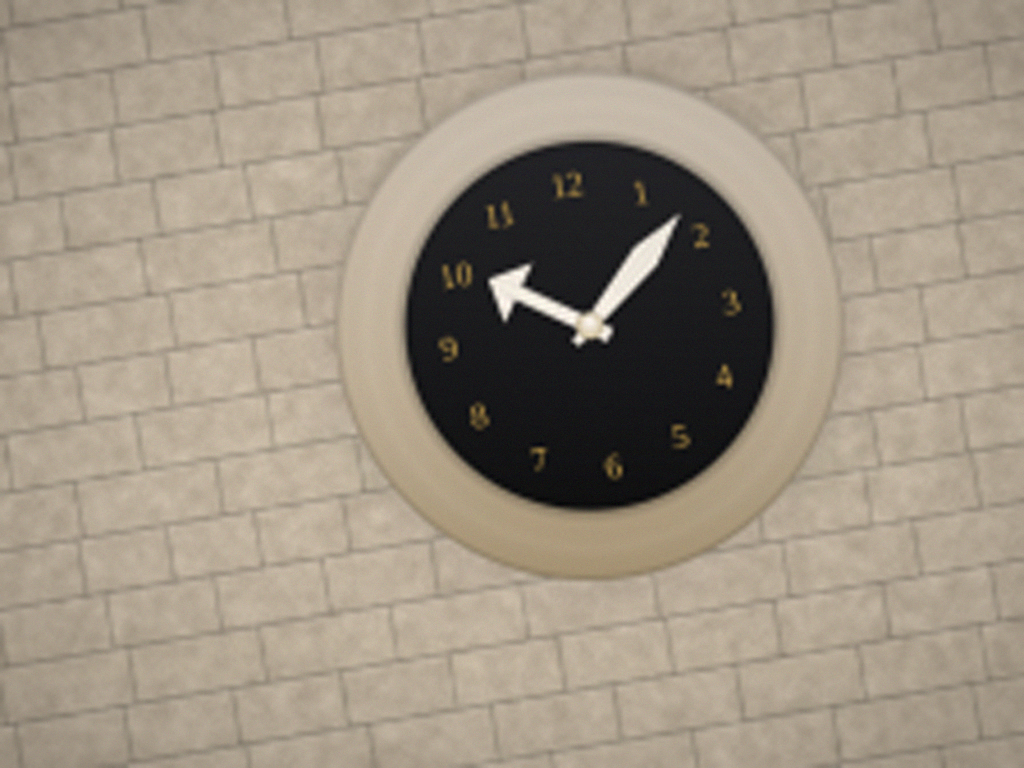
{"hour": 10, "minute": 8}
